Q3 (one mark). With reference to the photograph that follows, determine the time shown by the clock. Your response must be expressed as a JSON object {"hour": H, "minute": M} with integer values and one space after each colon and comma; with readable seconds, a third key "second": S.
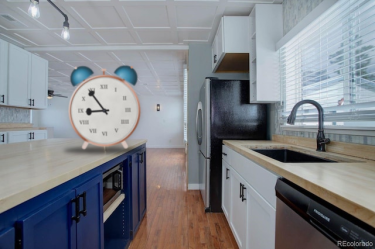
{"hour": 8, "minute": 54}
